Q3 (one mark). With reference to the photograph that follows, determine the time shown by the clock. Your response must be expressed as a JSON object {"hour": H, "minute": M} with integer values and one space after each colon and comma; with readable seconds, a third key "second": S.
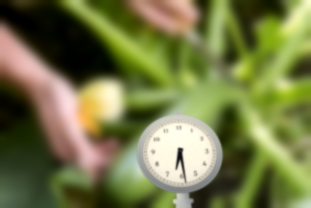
{"hour": 6, "minute": 29}
